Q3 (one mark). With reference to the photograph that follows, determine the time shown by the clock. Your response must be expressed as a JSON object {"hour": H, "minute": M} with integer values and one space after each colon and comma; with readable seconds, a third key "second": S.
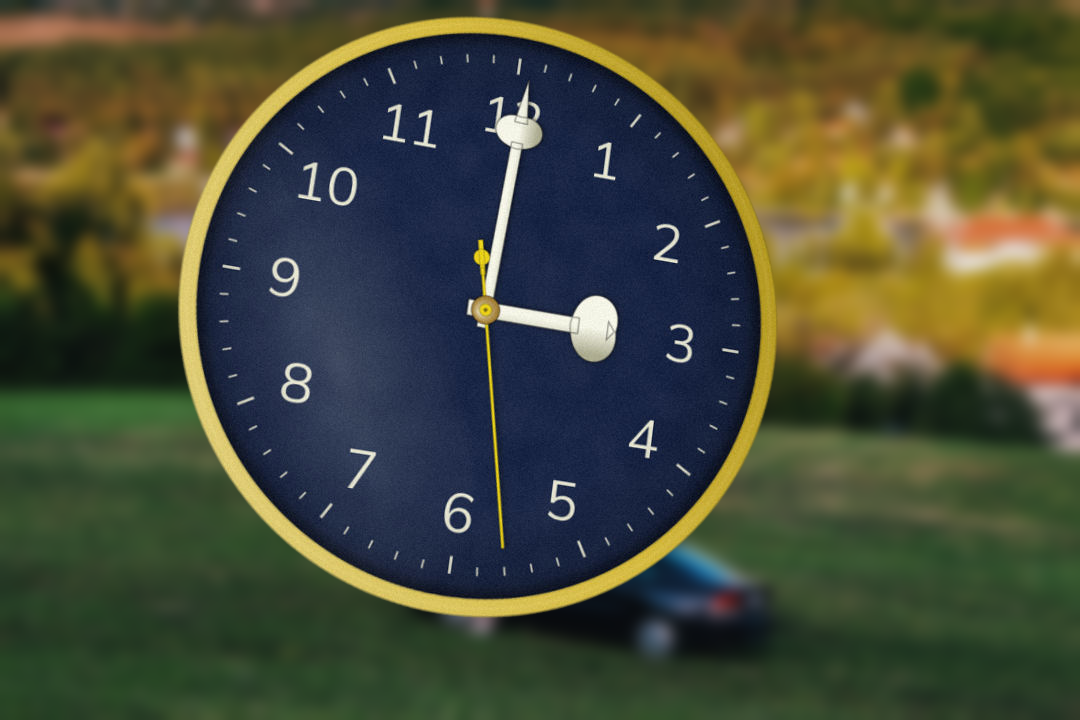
{"hour": 3, "minute": 0, "second": 28}
